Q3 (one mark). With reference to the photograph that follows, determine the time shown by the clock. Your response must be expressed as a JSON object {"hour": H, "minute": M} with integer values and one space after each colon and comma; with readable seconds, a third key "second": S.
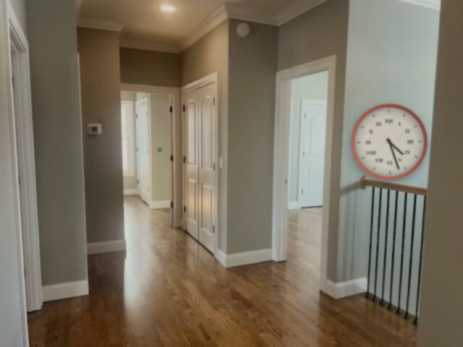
{"hour": 4, "minute": 27}
